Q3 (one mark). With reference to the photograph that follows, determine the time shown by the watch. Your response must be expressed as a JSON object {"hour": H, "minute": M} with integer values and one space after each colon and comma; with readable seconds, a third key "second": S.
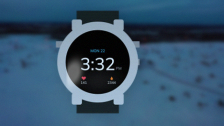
{"hour": 3, "minute": 32}
